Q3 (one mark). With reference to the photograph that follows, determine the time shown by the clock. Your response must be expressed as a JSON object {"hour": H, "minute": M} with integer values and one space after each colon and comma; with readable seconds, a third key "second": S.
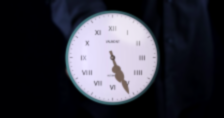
{"hour": 5, "minute": 26}
